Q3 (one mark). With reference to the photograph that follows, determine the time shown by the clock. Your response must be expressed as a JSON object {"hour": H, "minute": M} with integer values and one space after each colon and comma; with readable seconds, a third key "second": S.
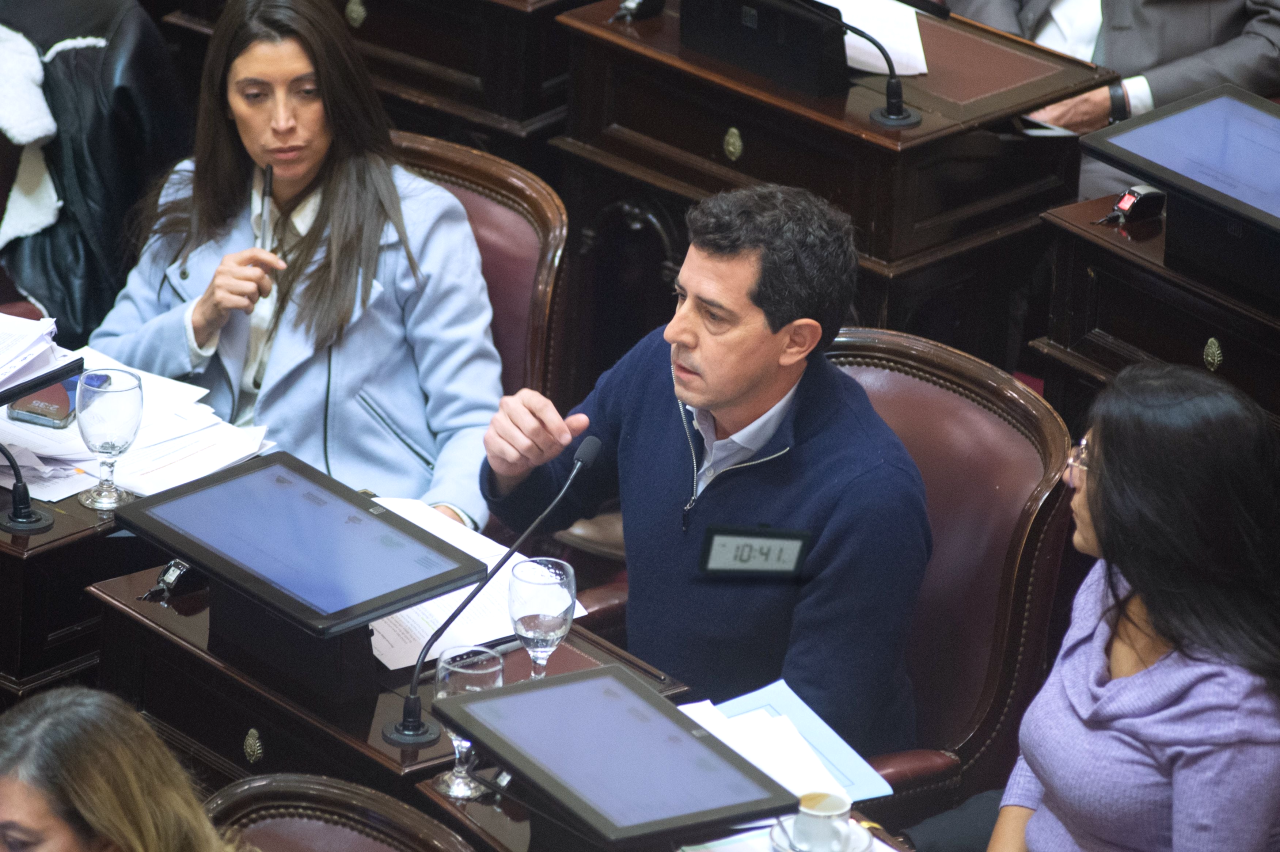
{"hour": 10, "minute": 41}
